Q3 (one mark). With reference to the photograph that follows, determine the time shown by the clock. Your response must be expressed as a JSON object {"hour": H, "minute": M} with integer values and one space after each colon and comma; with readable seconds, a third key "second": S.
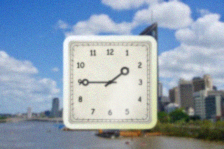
{"hour": 1, "minute": 45}
